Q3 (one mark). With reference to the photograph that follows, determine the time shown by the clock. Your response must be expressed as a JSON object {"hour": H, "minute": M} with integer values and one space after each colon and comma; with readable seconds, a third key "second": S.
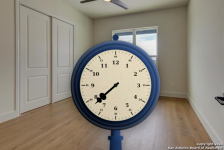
{"hour": 7, "minute": 38}
